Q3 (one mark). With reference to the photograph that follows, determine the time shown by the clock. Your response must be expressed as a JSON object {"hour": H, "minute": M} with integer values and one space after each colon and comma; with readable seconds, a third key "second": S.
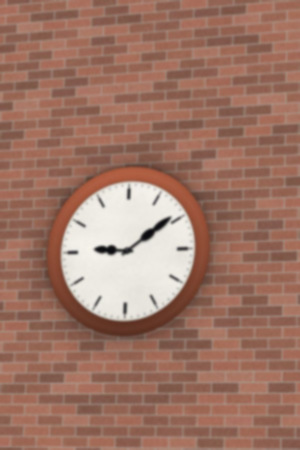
{"hour": 9, "minute": 9}
